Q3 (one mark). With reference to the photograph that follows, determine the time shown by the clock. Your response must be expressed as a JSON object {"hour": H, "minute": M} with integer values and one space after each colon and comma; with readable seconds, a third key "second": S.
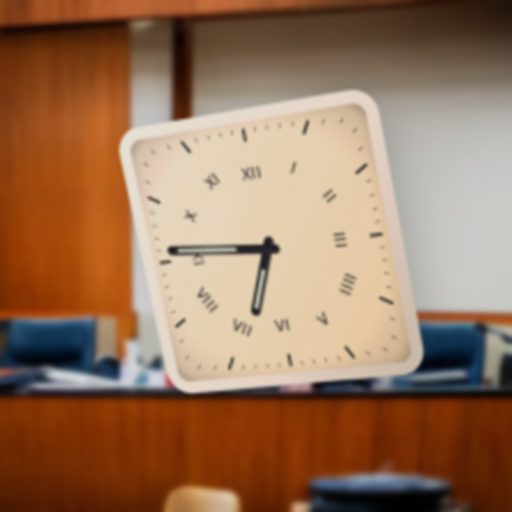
{"hour": 6, "minute": 46}
